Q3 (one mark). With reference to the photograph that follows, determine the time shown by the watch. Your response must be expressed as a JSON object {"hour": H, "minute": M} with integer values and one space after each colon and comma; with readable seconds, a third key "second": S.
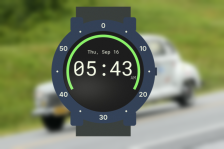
{"hour": 5, "minute": 43}
